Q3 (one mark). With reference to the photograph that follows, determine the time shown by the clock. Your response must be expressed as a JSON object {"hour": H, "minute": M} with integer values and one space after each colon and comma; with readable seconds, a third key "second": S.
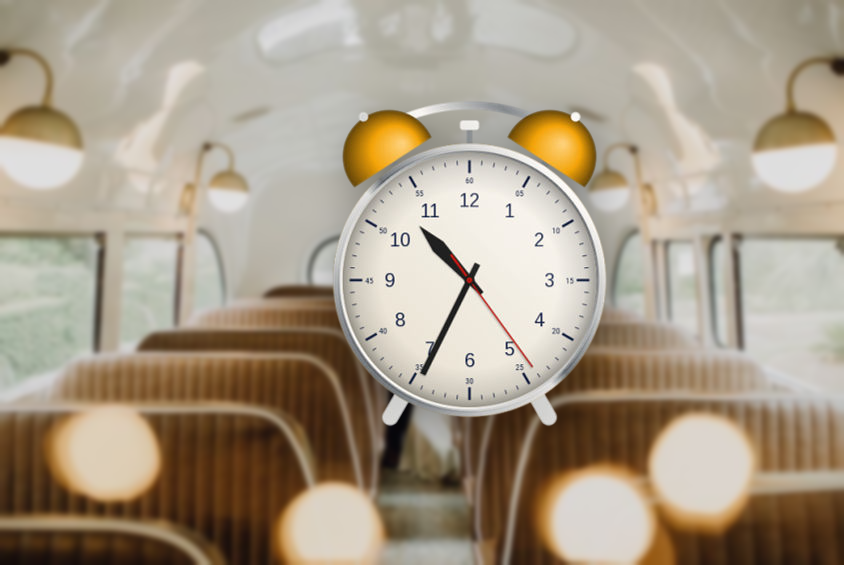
{"hour": 10, "minute": 34, "second": 24}
